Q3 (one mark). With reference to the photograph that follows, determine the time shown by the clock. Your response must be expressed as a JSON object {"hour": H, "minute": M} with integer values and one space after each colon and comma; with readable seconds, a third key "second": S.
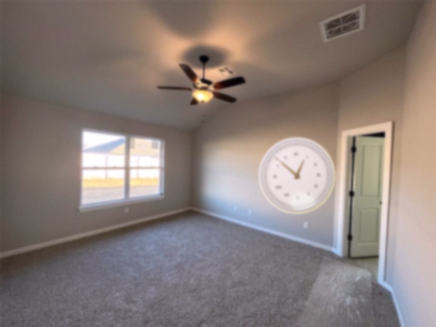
{"hour": 12, "minute": 52}
